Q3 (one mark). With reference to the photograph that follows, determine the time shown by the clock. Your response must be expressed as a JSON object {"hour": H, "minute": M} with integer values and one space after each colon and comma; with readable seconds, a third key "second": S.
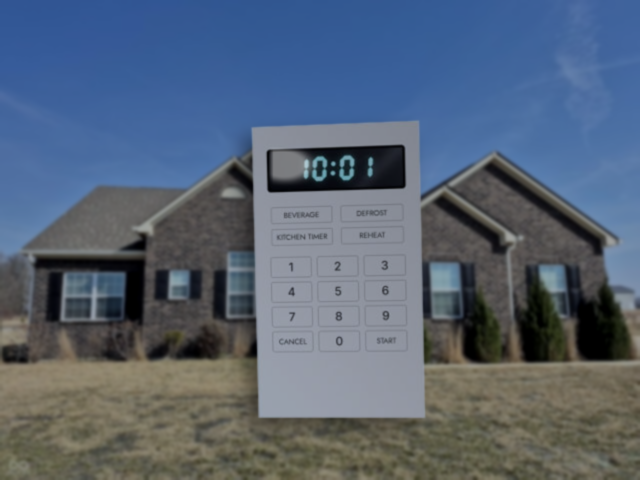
{"hour": 10, "minute": 1}
